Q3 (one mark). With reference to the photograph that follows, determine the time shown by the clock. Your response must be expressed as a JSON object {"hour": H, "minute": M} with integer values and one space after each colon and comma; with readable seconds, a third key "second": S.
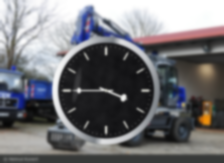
{"hour": 3, "minute": 45}
